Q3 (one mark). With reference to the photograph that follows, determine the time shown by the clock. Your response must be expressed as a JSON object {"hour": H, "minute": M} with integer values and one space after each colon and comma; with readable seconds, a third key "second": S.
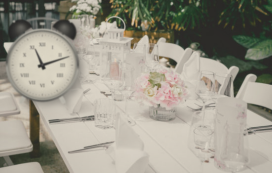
{"hour": 11, "minute": 12}
